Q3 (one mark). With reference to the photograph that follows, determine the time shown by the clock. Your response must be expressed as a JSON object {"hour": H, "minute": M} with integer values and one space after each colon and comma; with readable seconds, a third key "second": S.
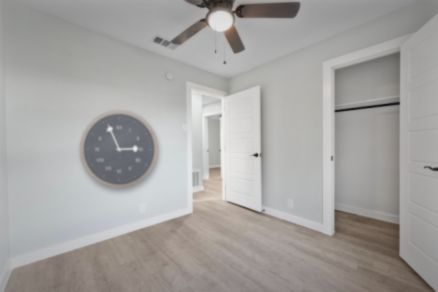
{"hour": 2, "minute": 56}
